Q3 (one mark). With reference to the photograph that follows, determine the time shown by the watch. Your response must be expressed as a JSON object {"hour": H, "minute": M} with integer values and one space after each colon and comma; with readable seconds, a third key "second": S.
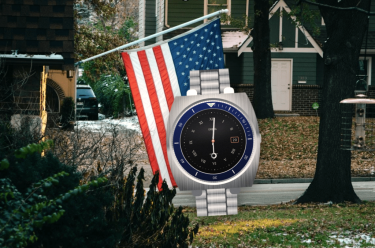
{"hour": 6, "minute": 1}
